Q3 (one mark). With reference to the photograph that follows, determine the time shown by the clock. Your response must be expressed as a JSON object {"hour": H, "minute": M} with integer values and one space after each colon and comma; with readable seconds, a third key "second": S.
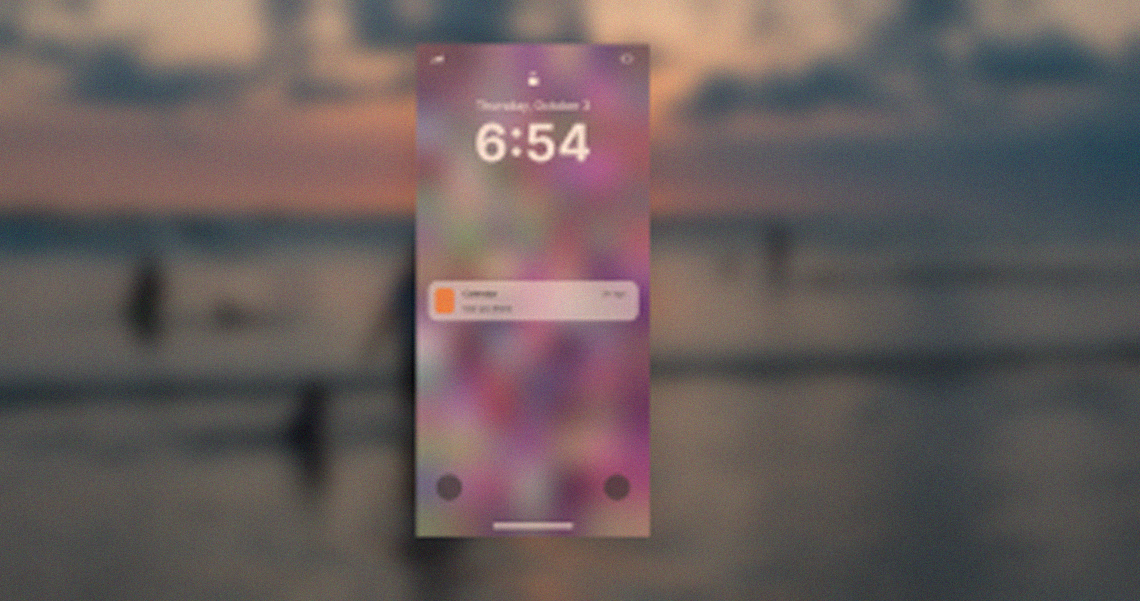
{"hour": 6, "minute": 54}
